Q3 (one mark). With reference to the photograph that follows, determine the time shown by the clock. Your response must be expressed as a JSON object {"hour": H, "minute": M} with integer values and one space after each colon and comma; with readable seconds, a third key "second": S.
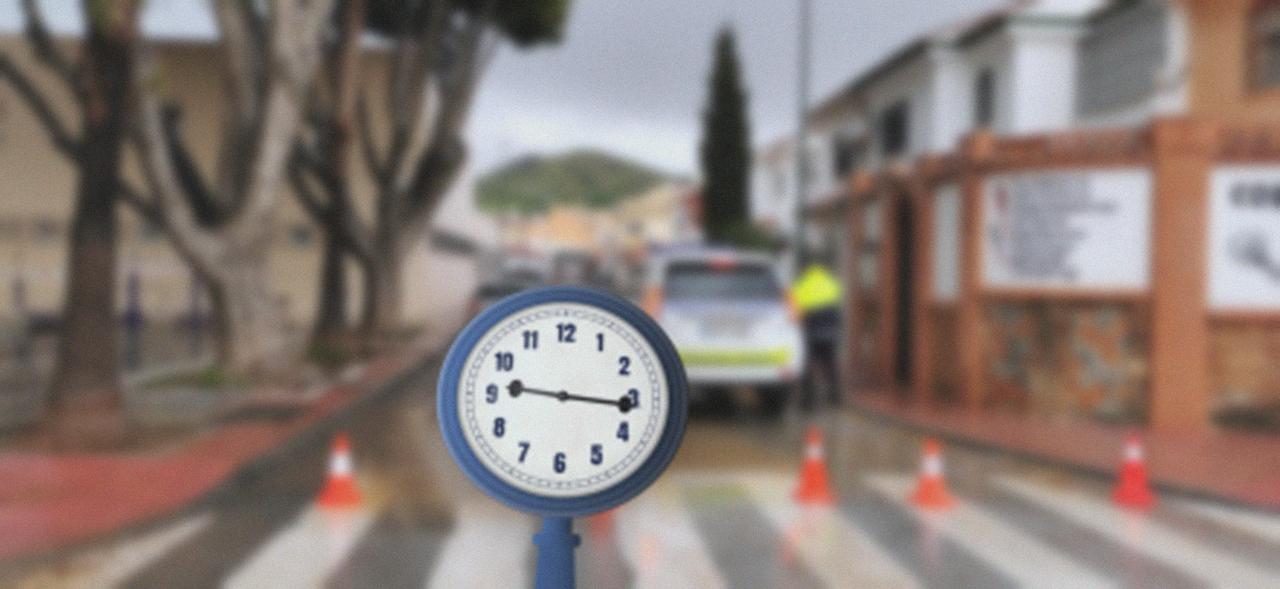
{"hour": 9, "minute": 16}
